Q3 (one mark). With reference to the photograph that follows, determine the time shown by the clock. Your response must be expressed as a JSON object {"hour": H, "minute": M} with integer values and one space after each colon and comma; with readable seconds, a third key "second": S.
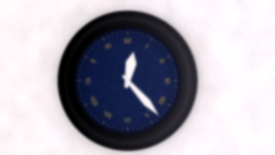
{"hour": 12, "minute": 23}
